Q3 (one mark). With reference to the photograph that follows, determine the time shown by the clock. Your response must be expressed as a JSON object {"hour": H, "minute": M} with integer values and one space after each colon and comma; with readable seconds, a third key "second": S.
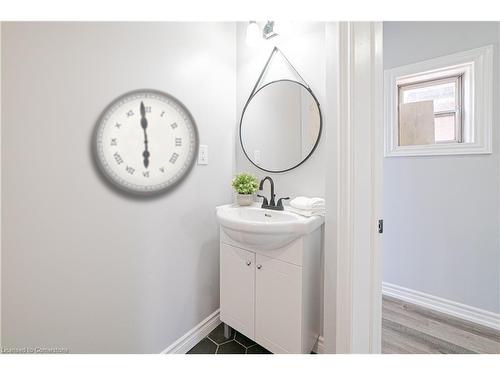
{"hour": 5, "minute": 59}
